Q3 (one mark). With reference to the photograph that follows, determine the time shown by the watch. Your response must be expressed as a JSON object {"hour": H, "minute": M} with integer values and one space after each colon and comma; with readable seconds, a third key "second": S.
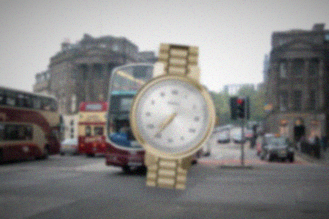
{"hour": 7, "minute": 36}
